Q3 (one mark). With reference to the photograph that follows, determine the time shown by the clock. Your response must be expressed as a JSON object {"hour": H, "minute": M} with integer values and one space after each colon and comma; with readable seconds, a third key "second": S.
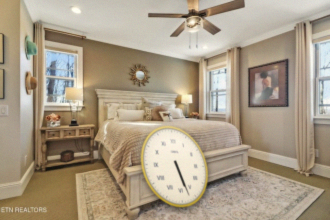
{"hour": 5, "minute": 27}
